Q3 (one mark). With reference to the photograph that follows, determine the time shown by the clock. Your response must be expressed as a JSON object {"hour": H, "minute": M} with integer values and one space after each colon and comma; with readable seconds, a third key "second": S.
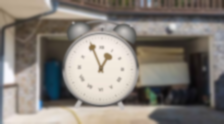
{"hour": 12, "minute": 56}
